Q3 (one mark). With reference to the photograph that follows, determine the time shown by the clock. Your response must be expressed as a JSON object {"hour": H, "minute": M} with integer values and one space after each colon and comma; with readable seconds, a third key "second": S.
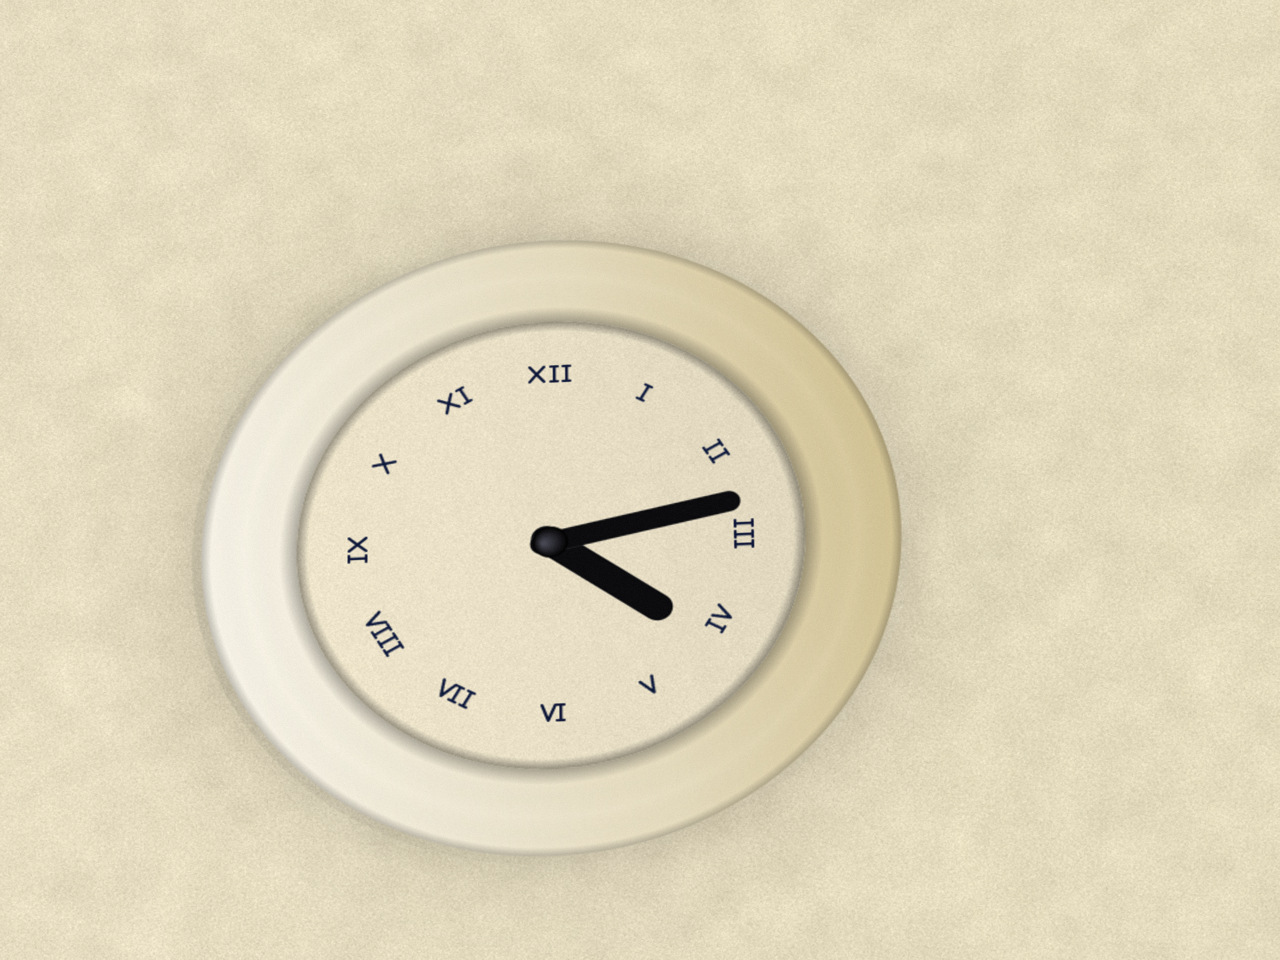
{"hour": 4, "minute": 13}
